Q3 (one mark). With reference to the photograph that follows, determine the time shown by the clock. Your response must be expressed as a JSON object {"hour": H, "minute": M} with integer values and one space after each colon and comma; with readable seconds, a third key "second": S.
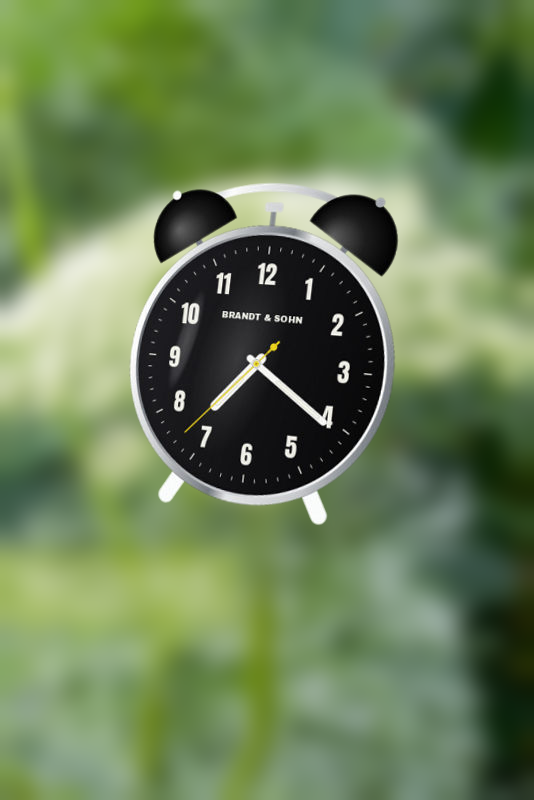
{"hour": 7, "minute": 20, "second": 37}
